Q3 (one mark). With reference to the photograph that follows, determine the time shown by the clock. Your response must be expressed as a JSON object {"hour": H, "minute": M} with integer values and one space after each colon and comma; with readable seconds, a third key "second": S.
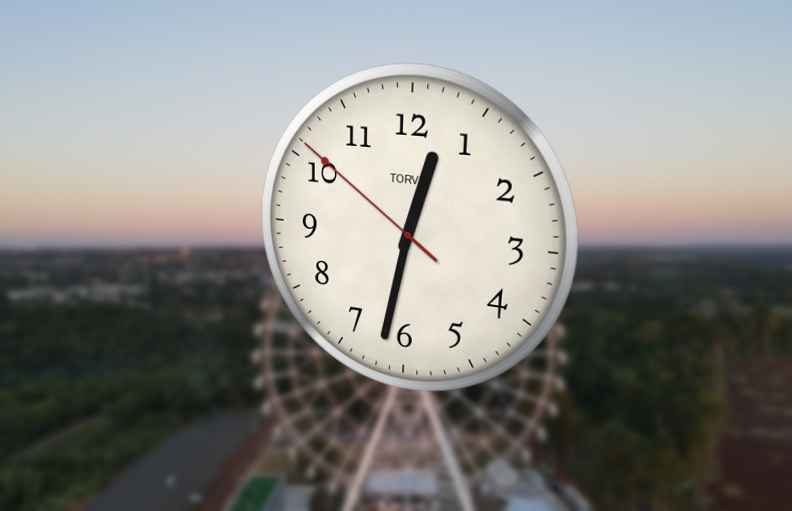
{"hour": 12, "minute": 31, "second": 51}
